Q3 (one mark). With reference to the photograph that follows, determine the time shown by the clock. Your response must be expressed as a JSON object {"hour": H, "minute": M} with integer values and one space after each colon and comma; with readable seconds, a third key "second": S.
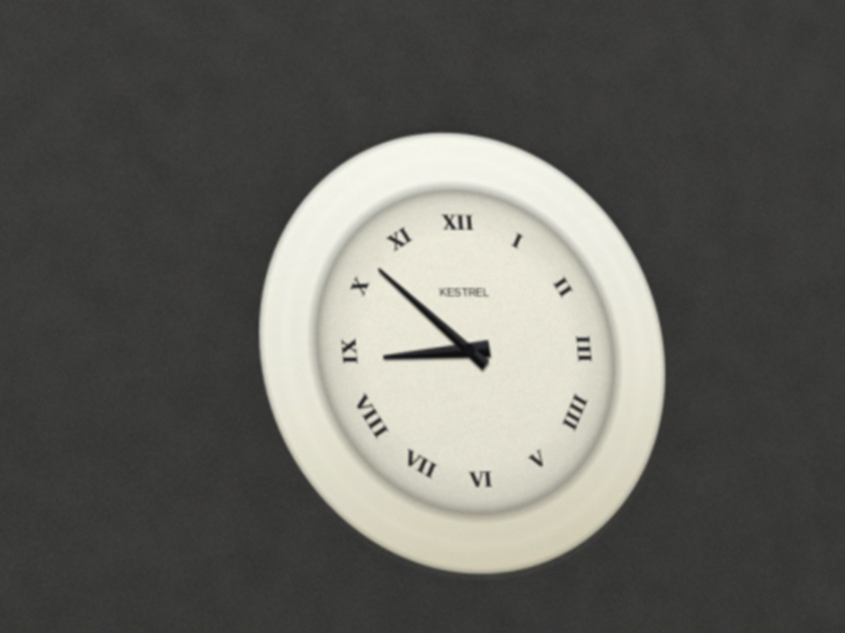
{"hour": 8, "minute": 52}
